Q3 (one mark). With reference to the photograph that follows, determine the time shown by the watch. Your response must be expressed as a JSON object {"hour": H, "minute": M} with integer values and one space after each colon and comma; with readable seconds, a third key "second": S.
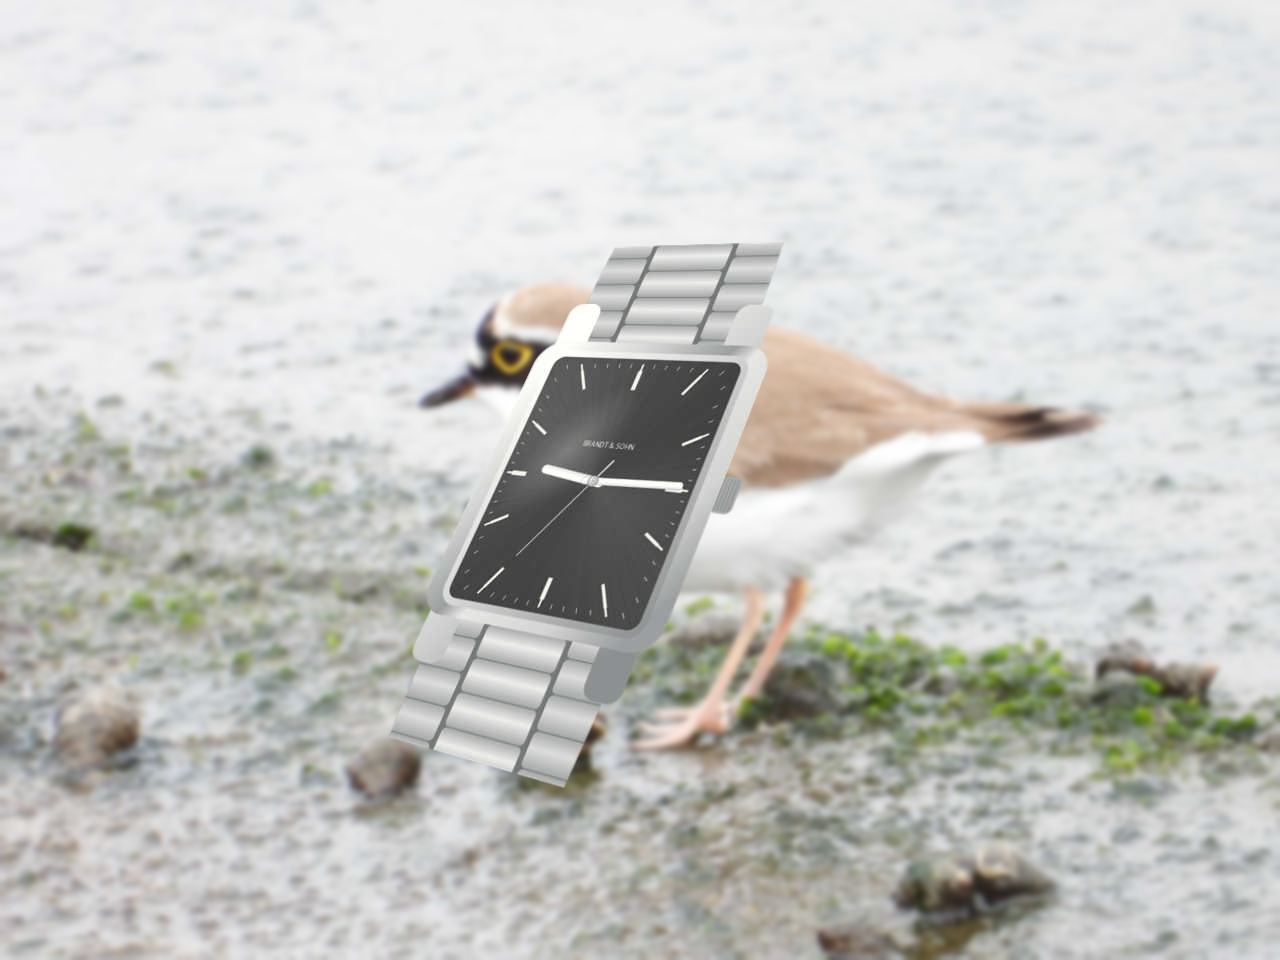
{"hour": 9, "minute": 14, "second": 35}
